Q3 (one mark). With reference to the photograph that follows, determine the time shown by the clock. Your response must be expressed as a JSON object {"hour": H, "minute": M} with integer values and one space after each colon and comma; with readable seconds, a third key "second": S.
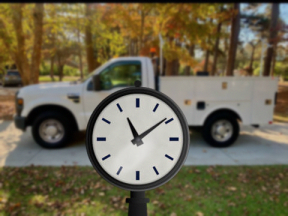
{"hour": 11, "minute": 9}
